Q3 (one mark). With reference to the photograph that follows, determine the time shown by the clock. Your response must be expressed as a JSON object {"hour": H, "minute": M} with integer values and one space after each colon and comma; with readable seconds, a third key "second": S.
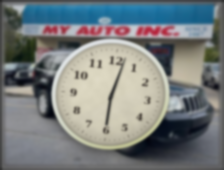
{"hour": 6, "minute": 2}
